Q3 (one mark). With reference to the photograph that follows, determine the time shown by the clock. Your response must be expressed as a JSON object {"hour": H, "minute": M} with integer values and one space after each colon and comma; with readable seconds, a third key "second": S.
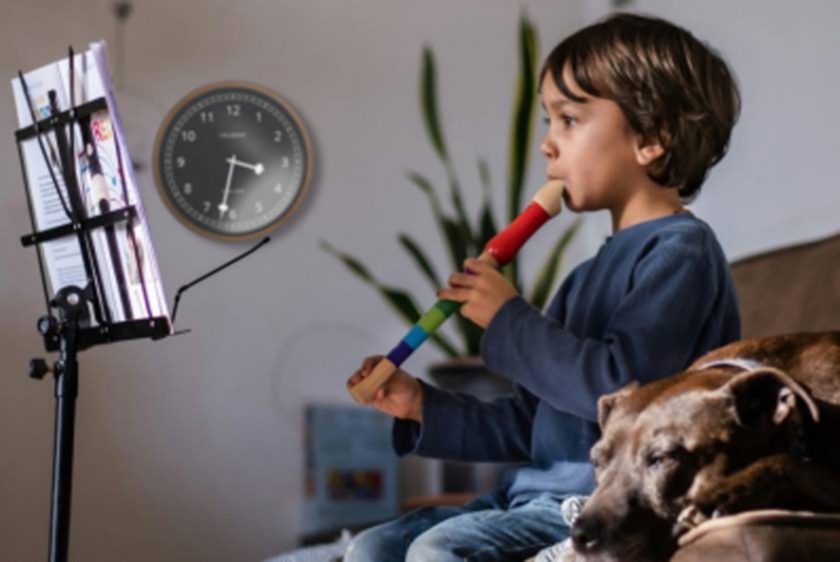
{"hour": 3, "minute": 32}
